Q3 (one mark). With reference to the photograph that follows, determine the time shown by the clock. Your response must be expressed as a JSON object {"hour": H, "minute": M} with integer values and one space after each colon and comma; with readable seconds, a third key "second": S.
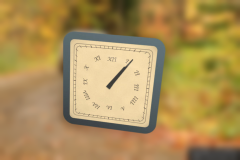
{"hour": 1, "minute": 6}
